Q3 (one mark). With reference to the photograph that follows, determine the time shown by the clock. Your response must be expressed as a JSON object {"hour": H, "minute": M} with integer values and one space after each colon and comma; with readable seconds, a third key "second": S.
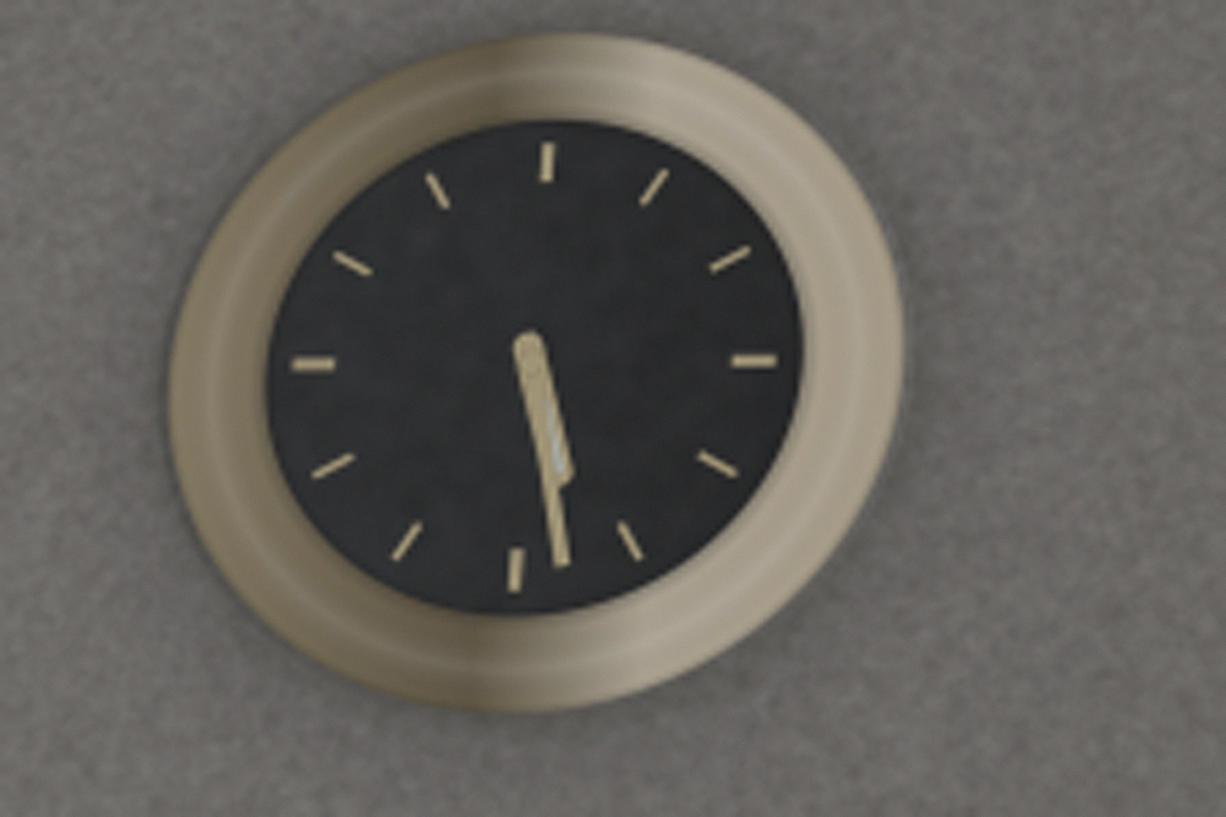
{"hour": 5, "minute": 28}
